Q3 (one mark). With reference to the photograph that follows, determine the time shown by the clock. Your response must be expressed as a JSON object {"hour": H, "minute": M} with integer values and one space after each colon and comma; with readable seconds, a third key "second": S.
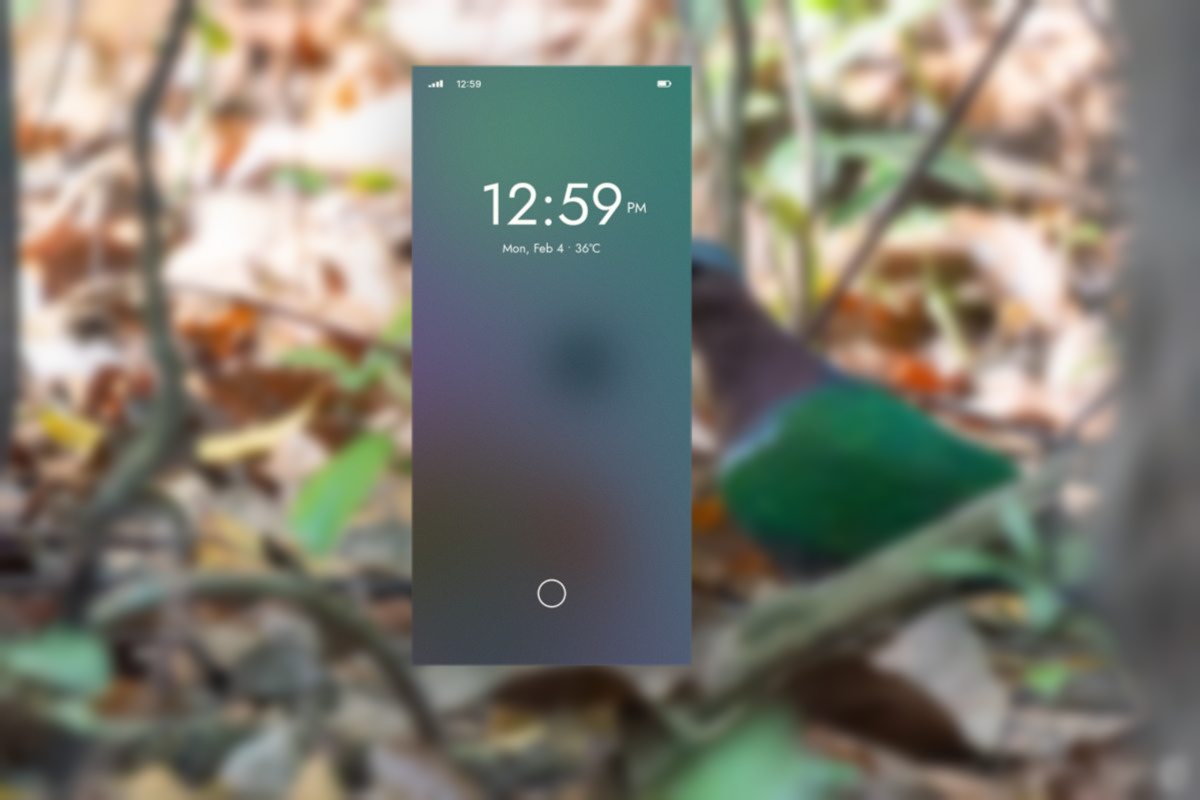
{"hour": 12, "minute": 59}
